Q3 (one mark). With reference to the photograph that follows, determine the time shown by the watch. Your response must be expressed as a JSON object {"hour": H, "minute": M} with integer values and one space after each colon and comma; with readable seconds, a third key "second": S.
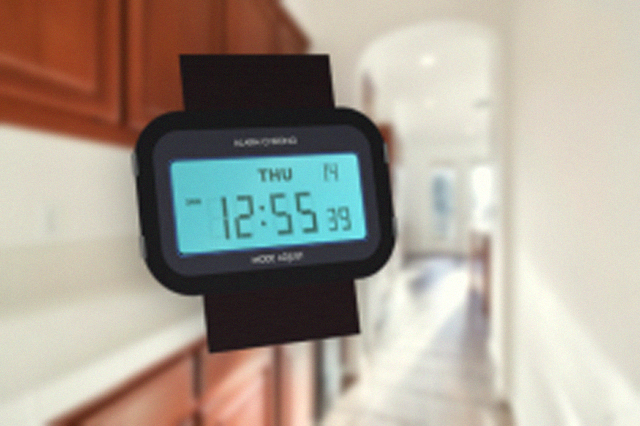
{"hour": 12, "minute": 55, "second": 39}
